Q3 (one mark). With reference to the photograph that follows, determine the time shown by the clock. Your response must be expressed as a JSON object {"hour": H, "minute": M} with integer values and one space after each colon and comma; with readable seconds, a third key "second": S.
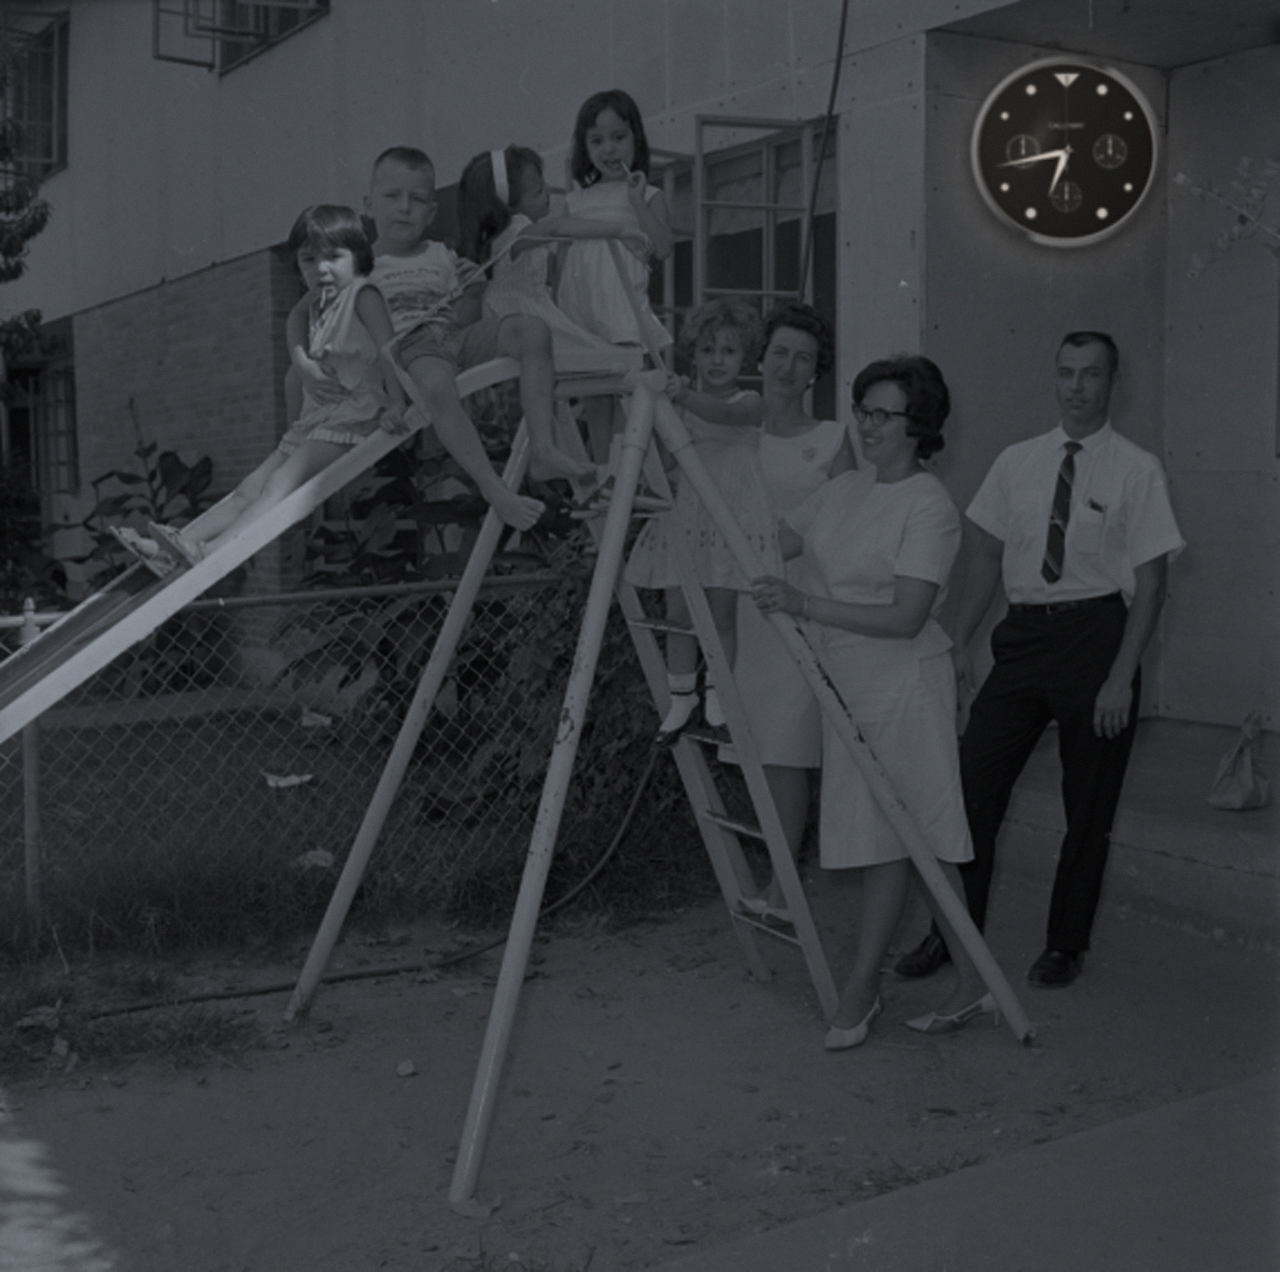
{"hour": 6, "minute": 43}
